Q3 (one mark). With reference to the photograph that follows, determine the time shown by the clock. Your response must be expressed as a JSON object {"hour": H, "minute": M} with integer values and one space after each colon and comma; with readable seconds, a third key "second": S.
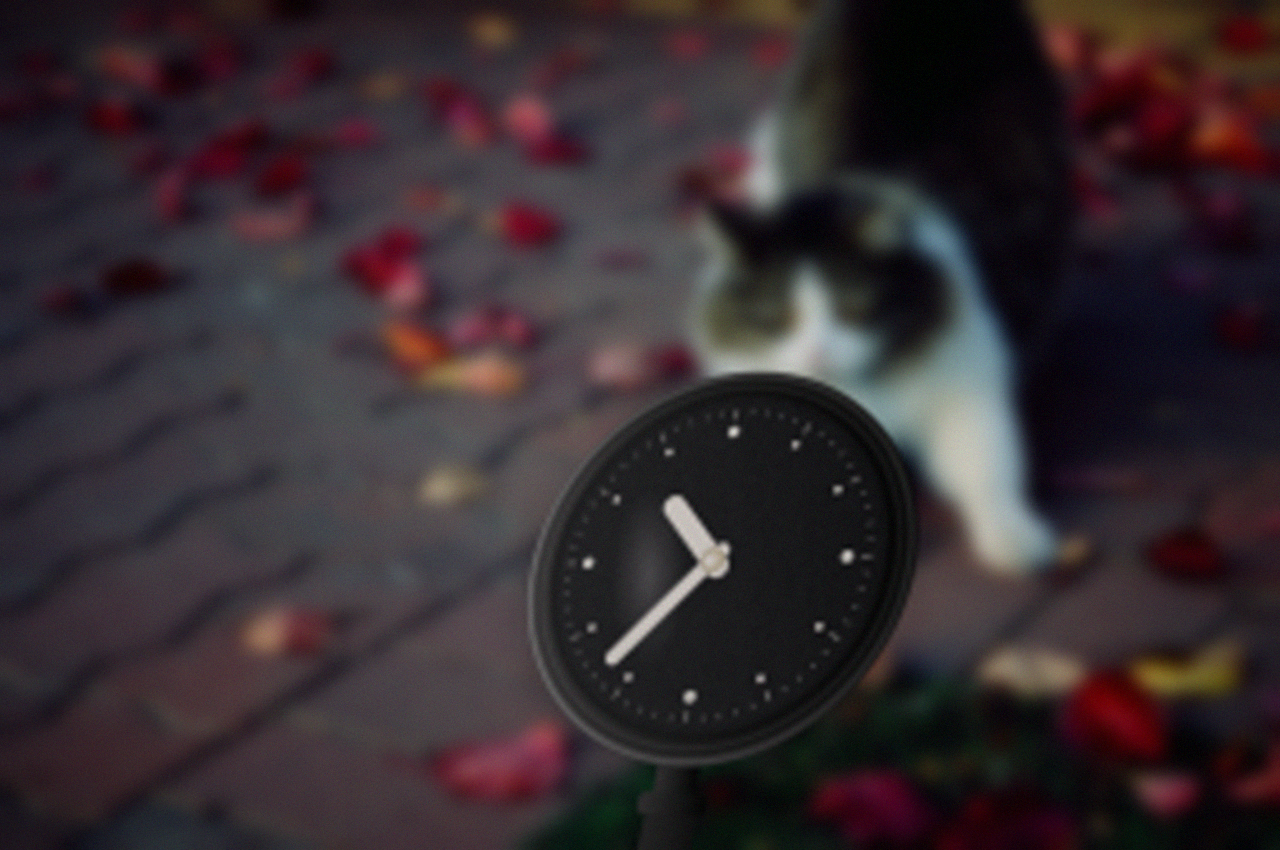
{"hour": 10, "minute": 37}
